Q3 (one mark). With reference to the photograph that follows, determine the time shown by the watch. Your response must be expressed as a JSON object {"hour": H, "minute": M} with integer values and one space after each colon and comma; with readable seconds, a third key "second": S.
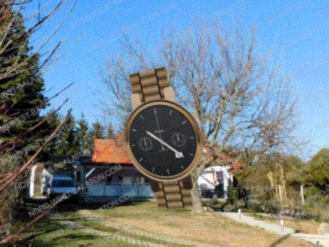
{"hour": 10, "minute": 22}
